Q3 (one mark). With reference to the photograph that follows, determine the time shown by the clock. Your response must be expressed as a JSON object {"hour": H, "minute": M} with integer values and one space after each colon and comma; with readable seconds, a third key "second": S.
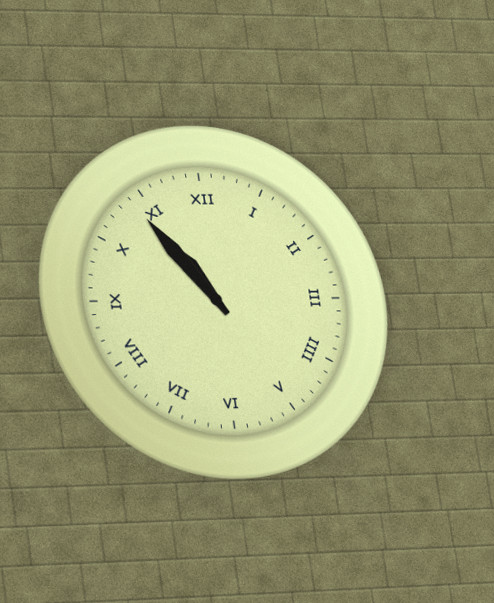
{"hour": 10, "minute": 54}
